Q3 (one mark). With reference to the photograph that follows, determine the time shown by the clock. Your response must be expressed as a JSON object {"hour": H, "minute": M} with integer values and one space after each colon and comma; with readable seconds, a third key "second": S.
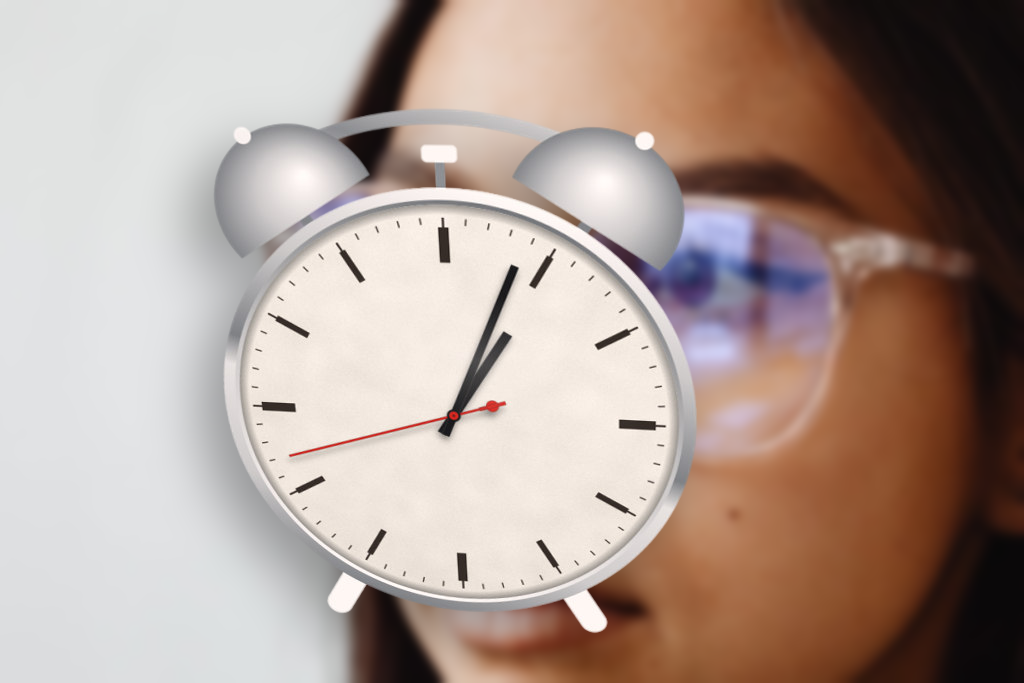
{"hour": 1, "minute": 3, "second": 42}
